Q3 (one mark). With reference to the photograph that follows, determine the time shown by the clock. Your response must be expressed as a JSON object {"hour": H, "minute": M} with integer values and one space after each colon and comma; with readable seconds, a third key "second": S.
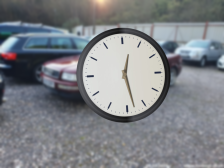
{"hour": 12, "minute": 28}
